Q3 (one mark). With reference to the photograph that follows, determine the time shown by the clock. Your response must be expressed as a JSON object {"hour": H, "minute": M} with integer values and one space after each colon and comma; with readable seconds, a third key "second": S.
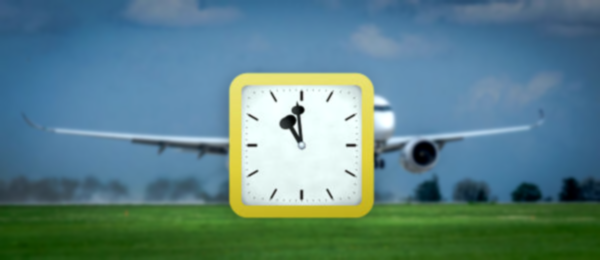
{"hour": 10, "minute": 59}
